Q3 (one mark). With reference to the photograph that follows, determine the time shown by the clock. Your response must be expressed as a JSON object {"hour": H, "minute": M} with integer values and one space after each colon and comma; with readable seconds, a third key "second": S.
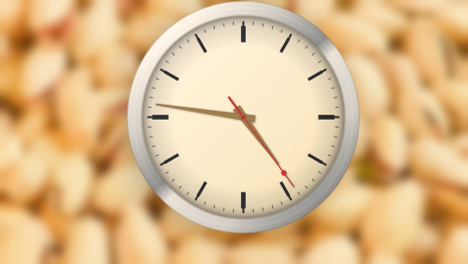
{"hour": 4, "minute": 46, "second": 24}
